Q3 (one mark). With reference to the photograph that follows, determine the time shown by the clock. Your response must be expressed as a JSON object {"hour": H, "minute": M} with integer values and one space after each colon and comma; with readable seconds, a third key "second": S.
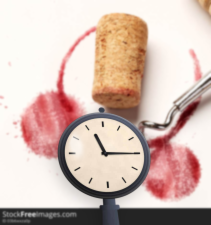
{"hour": 11, "minute": 15}
